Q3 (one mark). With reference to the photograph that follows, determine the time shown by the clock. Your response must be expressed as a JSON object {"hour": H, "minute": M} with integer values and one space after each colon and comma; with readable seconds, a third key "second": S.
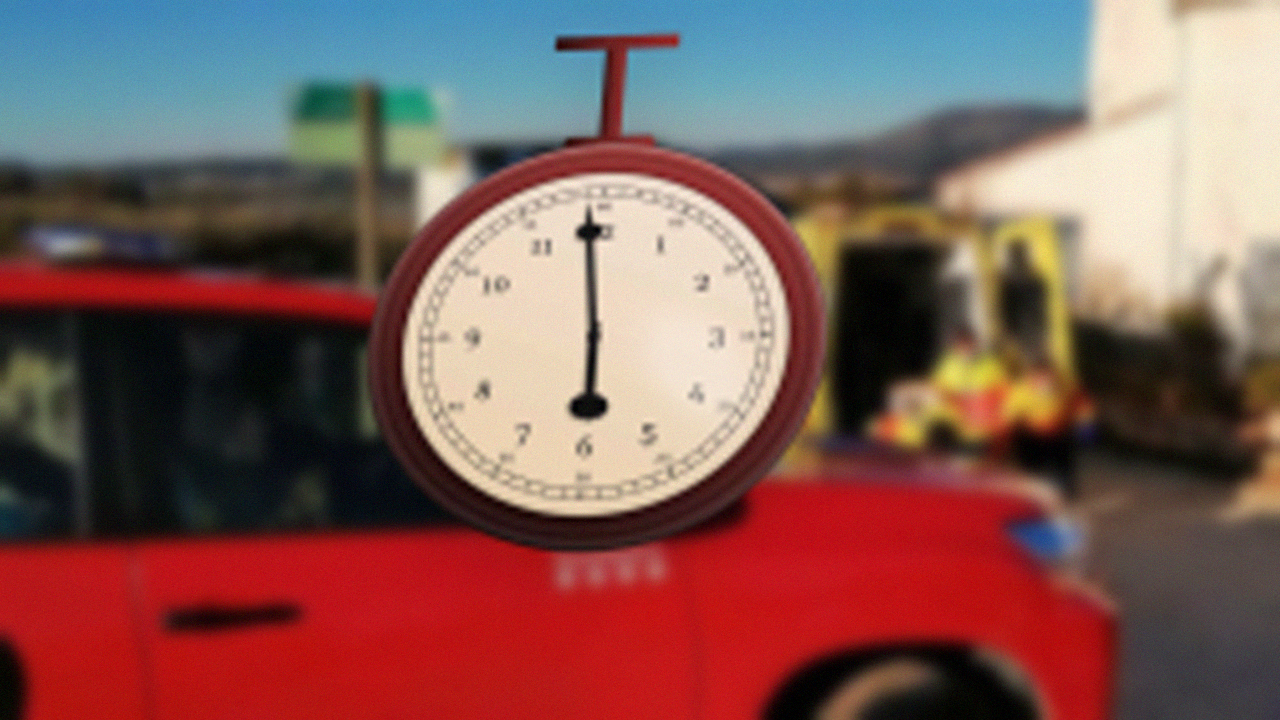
{"hour": 5, "minute": 59}
